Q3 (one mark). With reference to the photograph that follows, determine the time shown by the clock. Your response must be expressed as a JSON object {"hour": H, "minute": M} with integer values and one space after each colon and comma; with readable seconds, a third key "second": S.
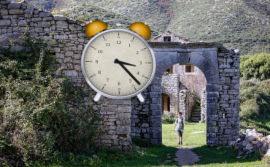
{"hour": 3, "minute": 23}
